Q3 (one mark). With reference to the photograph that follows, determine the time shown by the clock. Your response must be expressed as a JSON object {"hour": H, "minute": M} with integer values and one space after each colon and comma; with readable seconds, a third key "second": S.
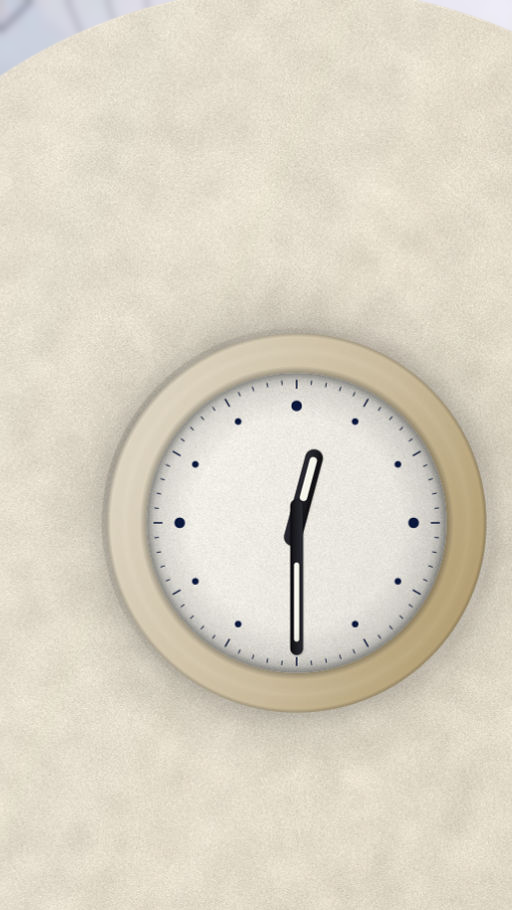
{"hour": 12, "minute": 30}
